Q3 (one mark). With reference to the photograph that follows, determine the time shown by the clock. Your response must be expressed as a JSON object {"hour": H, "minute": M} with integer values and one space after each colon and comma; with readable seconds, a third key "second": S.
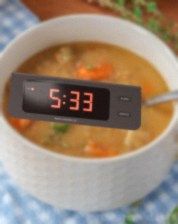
{"hour": 5, "minute": 33}
